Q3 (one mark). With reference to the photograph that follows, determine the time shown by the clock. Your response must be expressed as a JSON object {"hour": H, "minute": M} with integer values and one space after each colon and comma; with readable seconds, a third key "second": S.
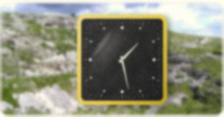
{"hour": 1, "minute": 28}
